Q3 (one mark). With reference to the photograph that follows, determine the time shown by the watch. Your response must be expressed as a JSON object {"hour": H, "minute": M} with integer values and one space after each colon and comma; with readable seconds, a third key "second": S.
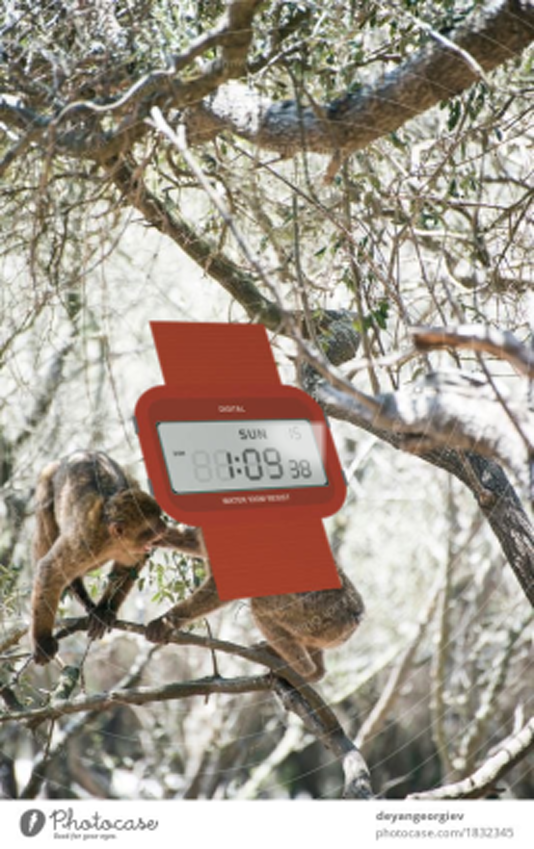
{"hour": 1, "minute": 9, "second": 38}
